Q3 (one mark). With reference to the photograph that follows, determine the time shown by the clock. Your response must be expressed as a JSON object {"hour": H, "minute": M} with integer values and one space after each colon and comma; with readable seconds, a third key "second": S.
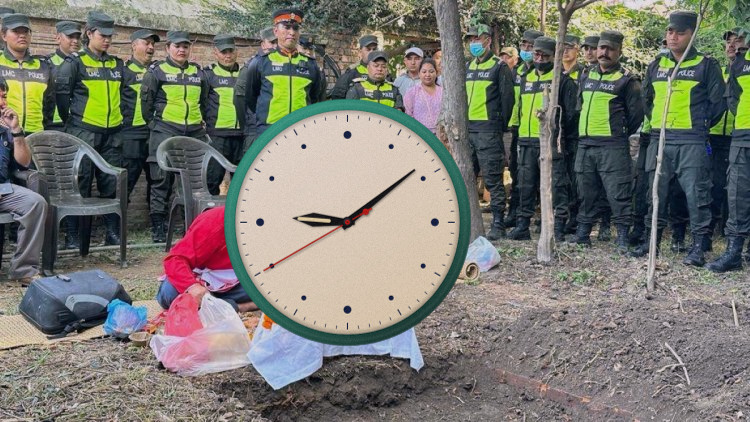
{"hour": 9, "minute": 8, "second": 40}
